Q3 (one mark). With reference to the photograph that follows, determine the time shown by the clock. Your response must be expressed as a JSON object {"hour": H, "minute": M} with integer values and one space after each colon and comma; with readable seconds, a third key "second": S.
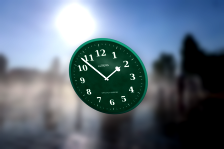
{"hour": 1, "minute": 53}
